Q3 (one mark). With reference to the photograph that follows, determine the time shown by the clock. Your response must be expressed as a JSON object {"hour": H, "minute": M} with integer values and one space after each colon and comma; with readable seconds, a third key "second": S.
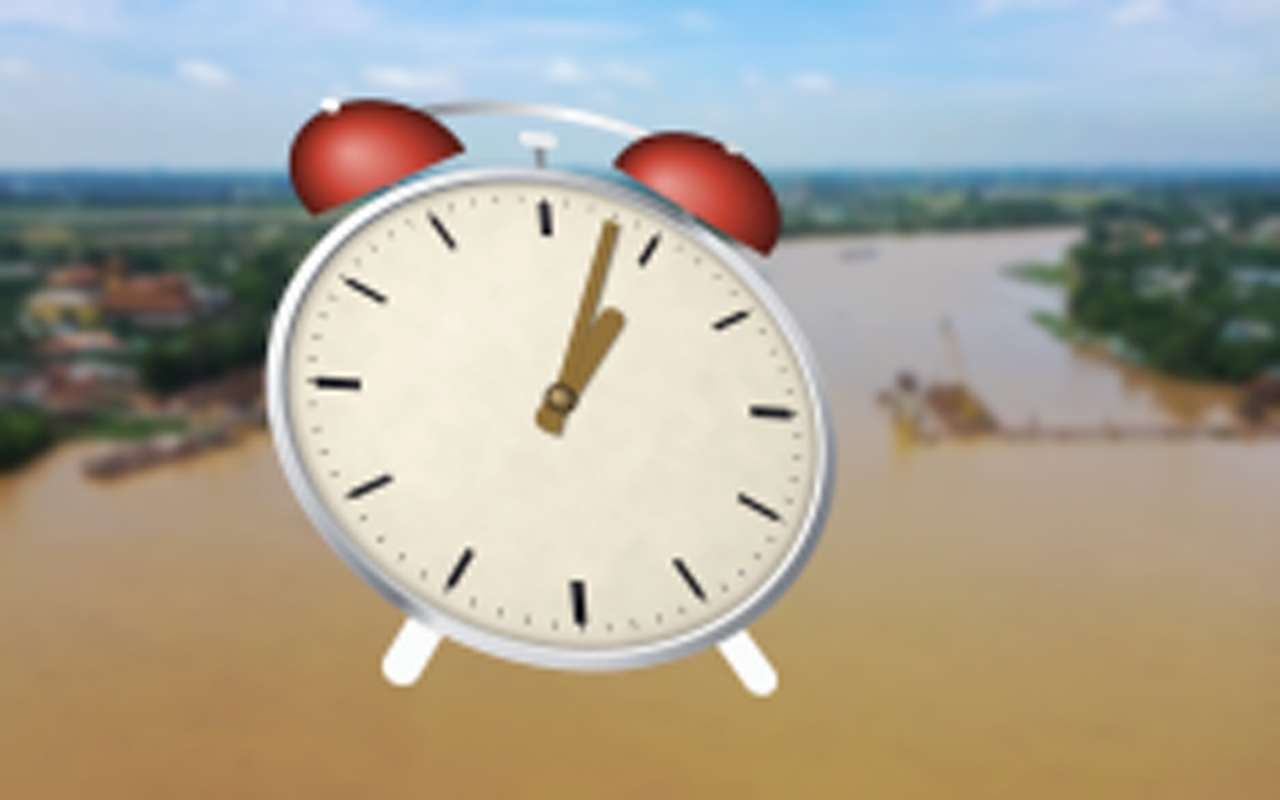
{"hour": 1, "minute": 3}
